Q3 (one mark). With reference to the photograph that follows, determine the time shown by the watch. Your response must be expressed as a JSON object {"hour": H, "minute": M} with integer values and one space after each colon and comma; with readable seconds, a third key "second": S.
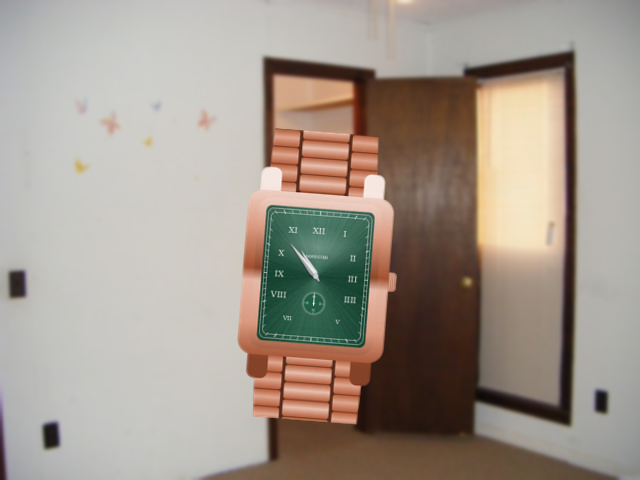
{"hour": 10, "minute": 53}
